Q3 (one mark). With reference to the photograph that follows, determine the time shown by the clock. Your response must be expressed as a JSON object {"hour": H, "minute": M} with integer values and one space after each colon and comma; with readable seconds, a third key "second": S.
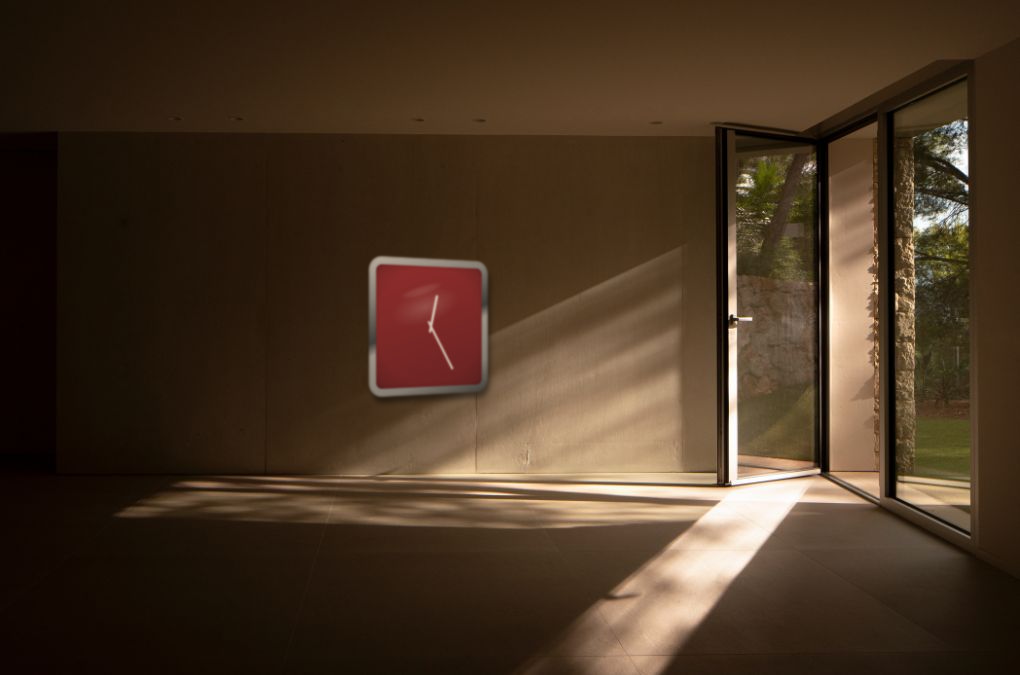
{"hour": 12, "minute": 25}
